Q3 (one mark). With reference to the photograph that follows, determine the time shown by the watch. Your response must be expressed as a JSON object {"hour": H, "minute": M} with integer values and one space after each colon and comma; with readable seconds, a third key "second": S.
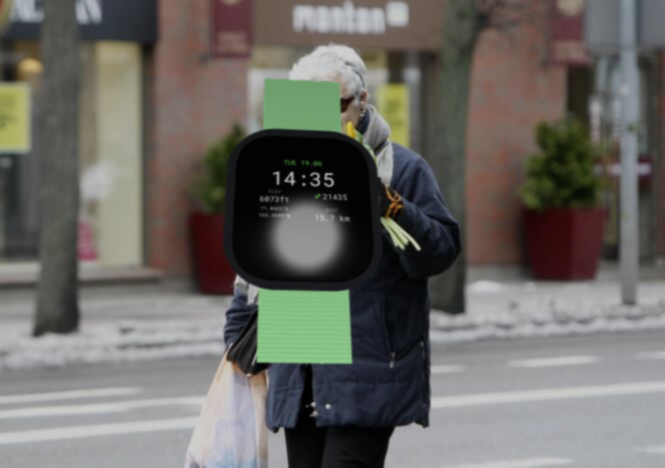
{"hour": 14, "minute": 35}
